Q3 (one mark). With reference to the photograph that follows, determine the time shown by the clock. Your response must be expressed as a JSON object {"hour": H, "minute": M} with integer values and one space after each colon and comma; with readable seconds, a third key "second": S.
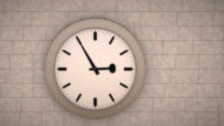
{"hour": 2, "minute": 55}
